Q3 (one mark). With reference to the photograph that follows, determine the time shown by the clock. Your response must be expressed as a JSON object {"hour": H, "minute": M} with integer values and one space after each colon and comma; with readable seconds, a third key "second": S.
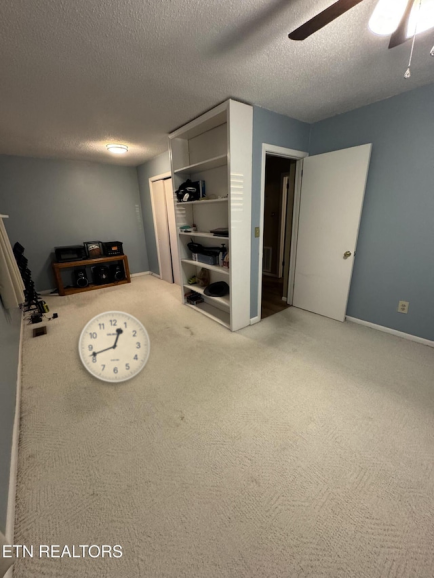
{"hour": 12, "minute": 42}
